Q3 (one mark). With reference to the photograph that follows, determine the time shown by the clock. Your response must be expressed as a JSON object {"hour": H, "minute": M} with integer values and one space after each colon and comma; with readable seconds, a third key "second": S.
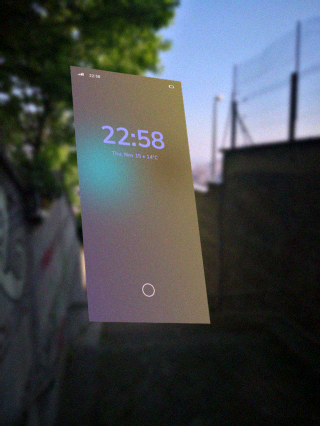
{"hour": 22, "minute": 58}
